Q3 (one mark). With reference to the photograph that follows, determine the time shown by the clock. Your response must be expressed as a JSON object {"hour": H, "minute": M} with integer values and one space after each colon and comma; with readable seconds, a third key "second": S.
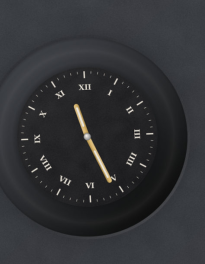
{"hour": 11, "minute": 26}
